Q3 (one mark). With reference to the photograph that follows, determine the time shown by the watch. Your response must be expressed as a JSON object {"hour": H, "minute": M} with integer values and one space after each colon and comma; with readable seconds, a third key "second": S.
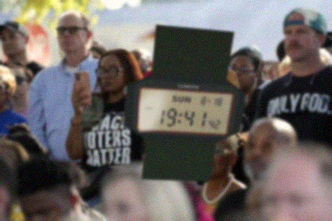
{"hour": 19, "minute": 41}
